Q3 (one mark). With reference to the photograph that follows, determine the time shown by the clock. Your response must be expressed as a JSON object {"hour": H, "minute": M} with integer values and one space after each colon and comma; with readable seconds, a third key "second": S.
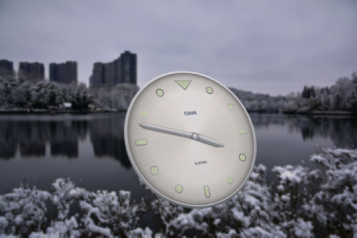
{"hour": 3, "minute": 48}
